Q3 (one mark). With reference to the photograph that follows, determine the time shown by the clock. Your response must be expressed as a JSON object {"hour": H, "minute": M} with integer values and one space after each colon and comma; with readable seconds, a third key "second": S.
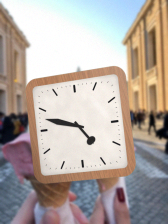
{"hour": 4, "minute": 48}
